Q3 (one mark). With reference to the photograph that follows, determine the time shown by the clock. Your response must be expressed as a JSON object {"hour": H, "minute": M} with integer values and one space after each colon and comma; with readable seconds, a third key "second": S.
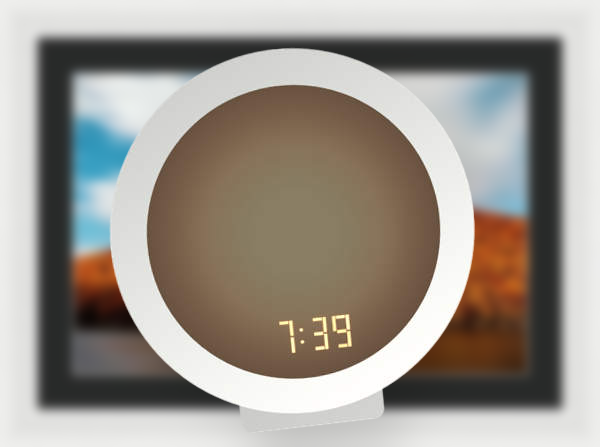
{"hour": 7, "minute": 39}
